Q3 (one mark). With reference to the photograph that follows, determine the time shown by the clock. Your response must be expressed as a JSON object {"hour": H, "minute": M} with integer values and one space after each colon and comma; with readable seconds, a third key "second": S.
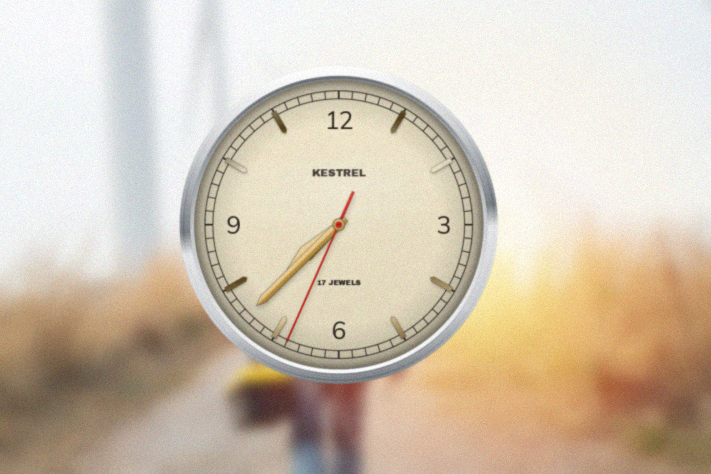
{"hour": 7, "minute": 37, "second": 34}
